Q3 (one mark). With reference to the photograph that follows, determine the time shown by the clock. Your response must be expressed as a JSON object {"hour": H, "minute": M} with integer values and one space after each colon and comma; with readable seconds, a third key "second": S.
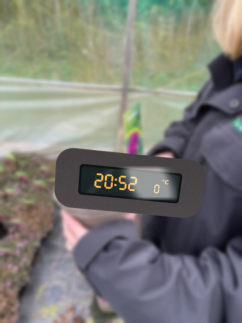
{"hour": 20, "minute": 52}
